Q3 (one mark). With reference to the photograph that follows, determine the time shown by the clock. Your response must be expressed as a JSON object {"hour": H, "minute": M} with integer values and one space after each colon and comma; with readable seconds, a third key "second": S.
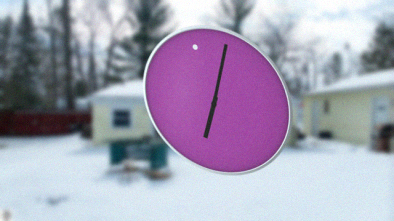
{"hour": 7, "minute": 5}
